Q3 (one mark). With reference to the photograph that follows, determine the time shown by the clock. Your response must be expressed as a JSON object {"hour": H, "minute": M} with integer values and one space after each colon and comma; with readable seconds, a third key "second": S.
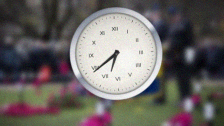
{"hour": 6, "minute": 39}
